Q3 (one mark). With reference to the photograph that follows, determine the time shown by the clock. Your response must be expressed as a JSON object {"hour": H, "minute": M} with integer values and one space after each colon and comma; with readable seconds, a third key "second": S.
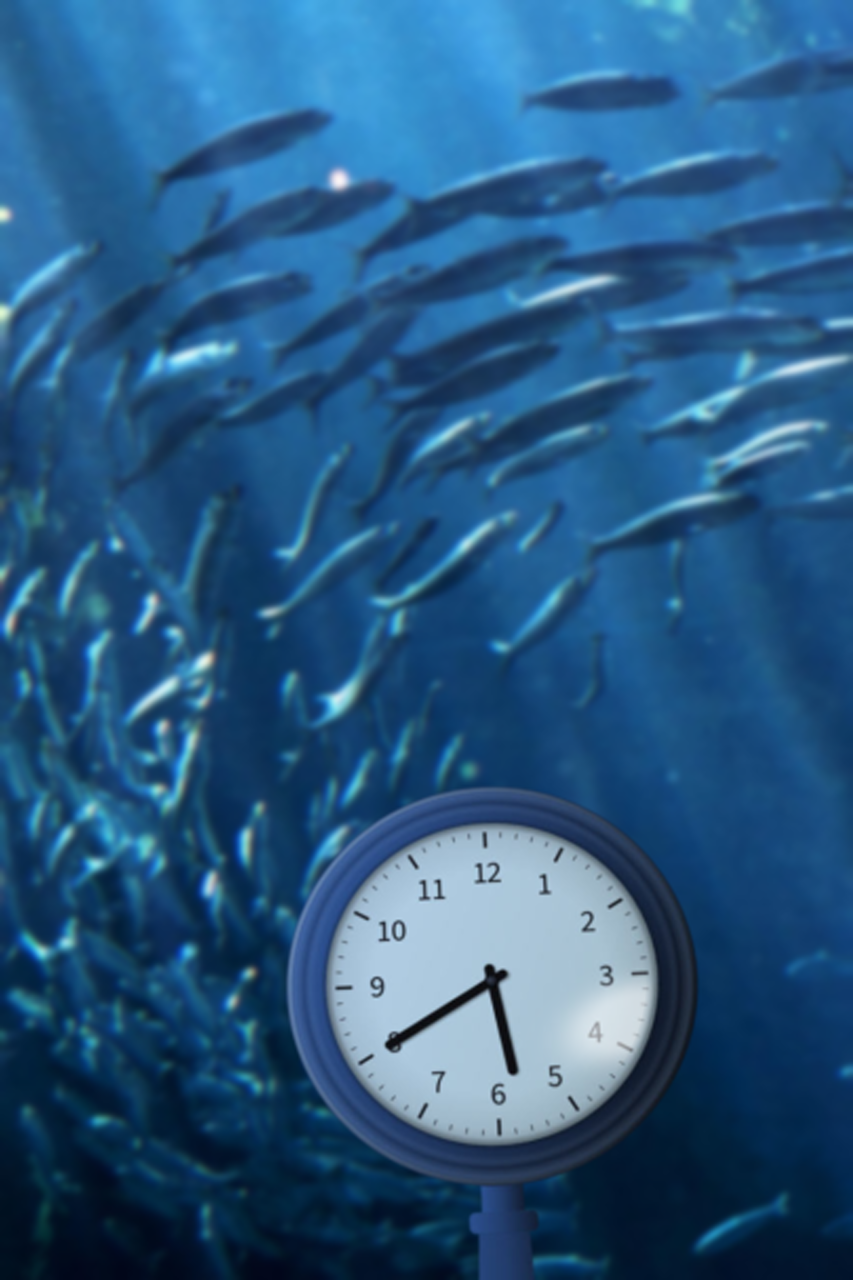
{"hour": 5, "minute": 40}
